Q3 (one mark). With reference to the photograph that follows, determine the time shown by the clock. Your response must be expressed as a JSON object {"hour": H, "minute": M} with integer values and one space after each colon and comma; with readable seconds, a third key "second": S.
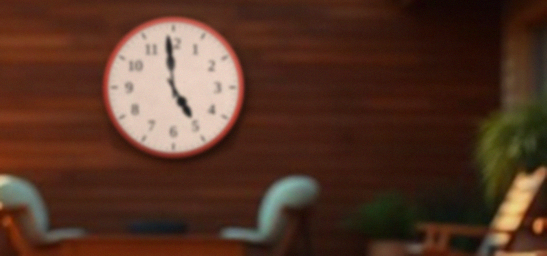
{"hour": 4, "minute": 59}
